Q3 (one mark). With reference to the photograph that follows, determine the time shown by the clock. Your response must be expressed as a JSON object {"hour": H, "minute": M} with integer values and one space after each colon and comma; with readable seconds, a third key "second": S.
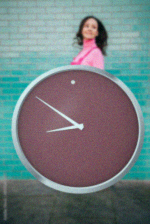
{"hour": 8, "minute": 52}
